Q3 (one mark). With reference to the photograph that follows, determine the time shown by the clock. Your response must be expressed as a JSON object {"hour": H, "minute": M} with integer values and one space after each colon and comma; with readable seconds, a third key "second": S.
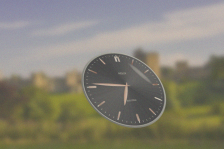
{"hour": 6, "minute": 46}
